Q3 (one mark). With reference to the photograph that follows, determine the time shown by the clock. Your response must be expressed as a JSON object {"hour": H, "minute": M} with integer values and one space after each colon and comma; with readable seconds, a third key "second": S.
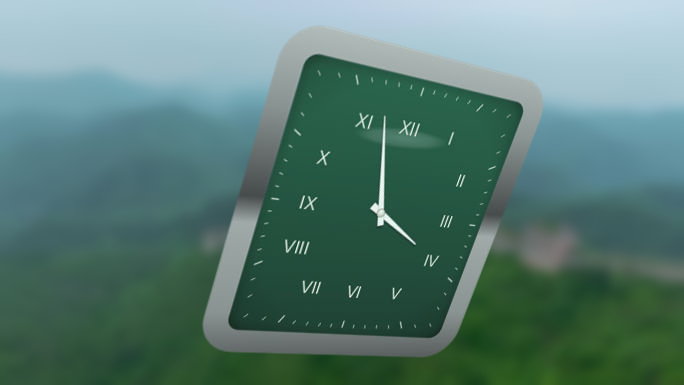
{"hour": 3, "minute": 57}
